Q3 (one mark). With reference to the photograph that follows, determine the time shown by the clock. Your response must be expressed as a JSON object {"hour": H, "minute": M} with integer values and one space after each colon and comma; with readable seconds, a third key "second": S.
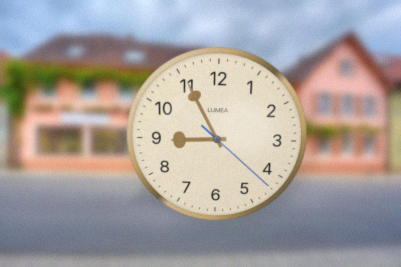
{"hour": 8, "minute": 55, "second": 22}
